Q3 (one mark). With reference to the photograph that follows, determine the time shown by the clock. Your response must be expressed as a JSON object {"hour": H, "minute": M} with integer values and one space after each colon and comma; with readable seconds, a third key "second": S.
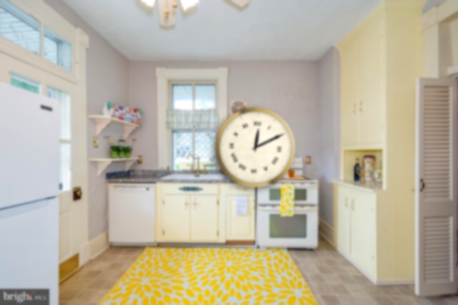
{"hour": 12, "minute": 10}
